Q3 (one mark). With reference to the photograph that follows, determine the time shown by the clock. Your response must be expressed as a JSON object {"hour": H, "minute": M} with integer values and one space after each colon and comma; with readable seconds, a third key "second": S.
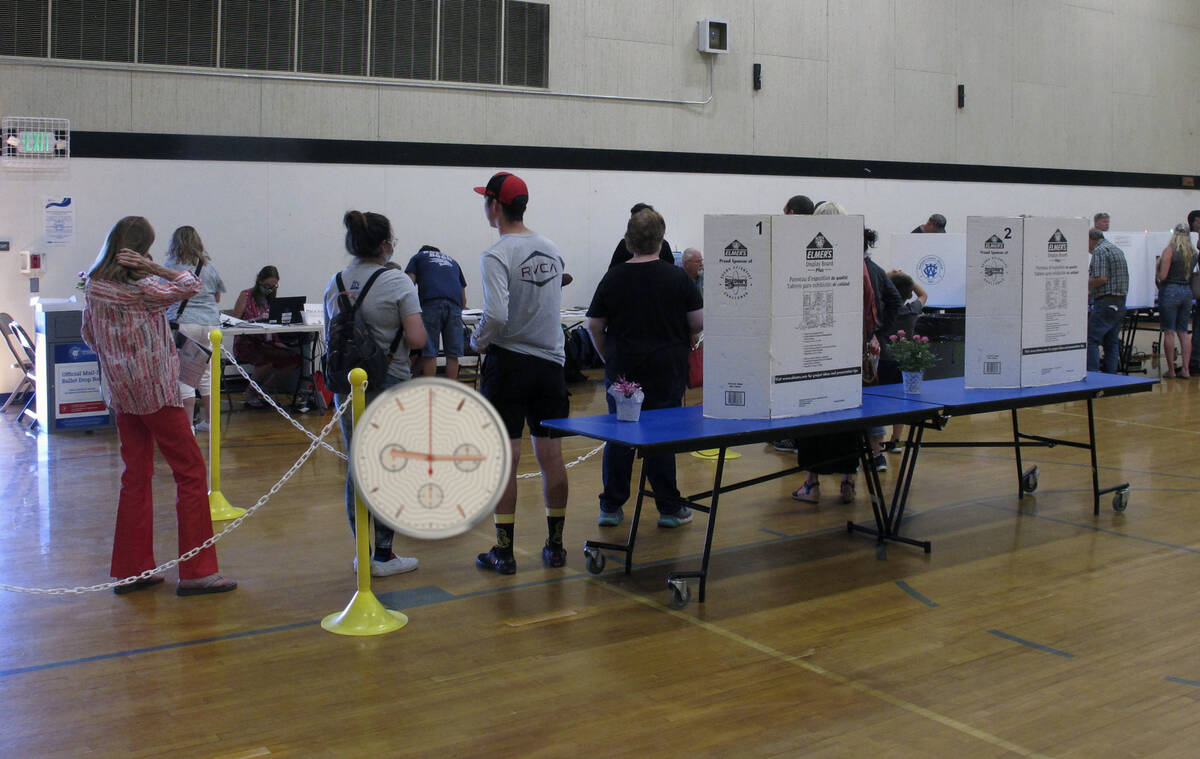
{"hour": 9, "minute": 15}
